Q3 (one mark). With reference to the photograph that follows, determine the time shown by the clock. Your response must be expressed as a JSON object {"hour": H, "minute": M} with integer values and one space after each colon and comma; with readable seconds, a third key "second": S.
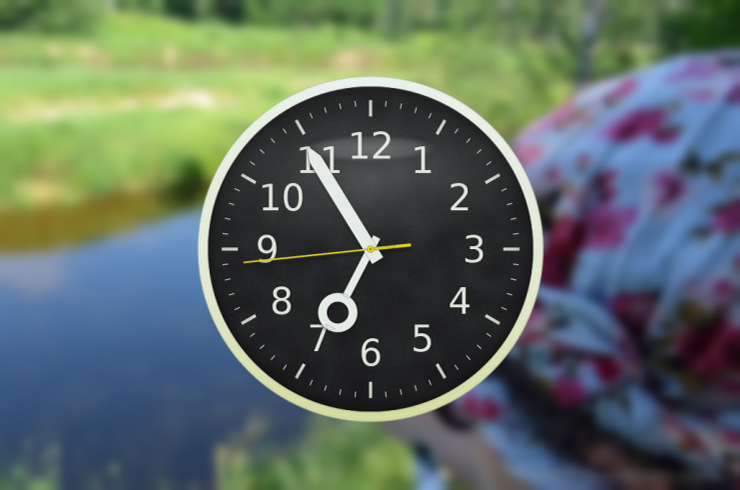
{"hour": 6, "minute": 54, "second": 44}
